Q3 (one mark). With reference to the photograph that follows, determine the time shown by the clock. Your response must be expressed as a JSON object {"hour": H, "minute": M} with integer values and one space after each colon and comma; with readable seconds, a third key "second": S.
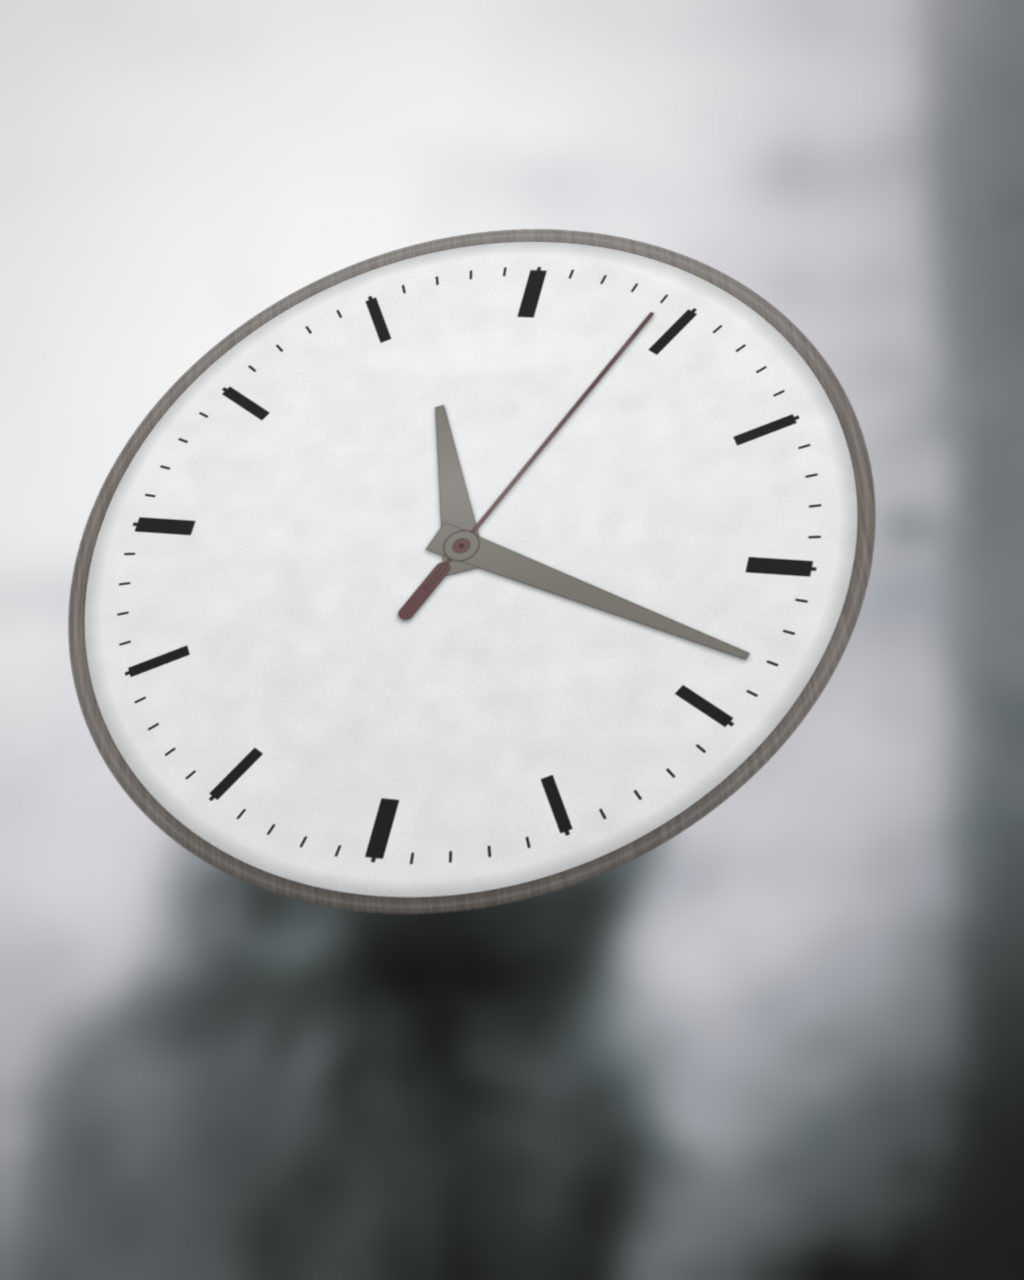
{"hour": 11, "minute": 18, "second": 4}
